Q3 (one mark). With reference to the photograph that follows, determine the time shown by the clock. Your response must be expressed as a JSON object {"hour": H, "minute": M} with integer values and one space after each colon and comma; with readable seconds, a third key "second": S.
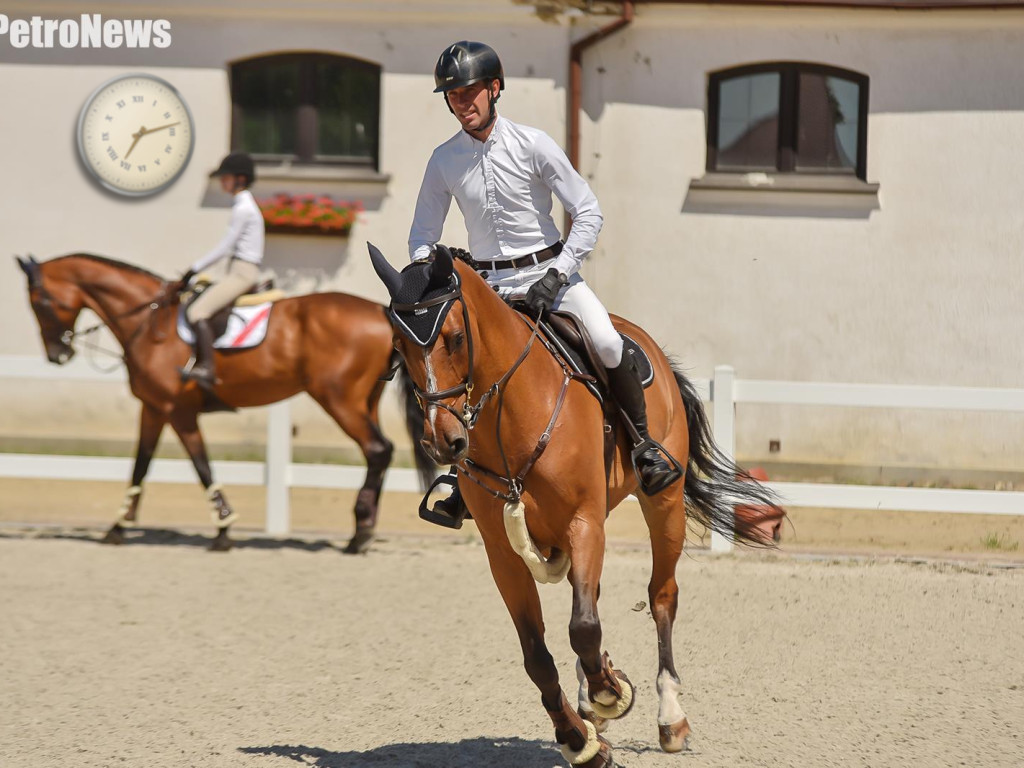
{"hour": 7, "minute": 13}
